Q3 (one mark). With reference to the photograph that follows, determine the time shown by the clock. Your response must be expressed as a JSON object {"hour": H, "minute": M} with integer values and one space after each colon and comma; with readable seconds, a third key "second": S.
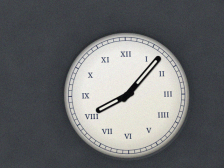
{"hour": 8, "minute": 7}
